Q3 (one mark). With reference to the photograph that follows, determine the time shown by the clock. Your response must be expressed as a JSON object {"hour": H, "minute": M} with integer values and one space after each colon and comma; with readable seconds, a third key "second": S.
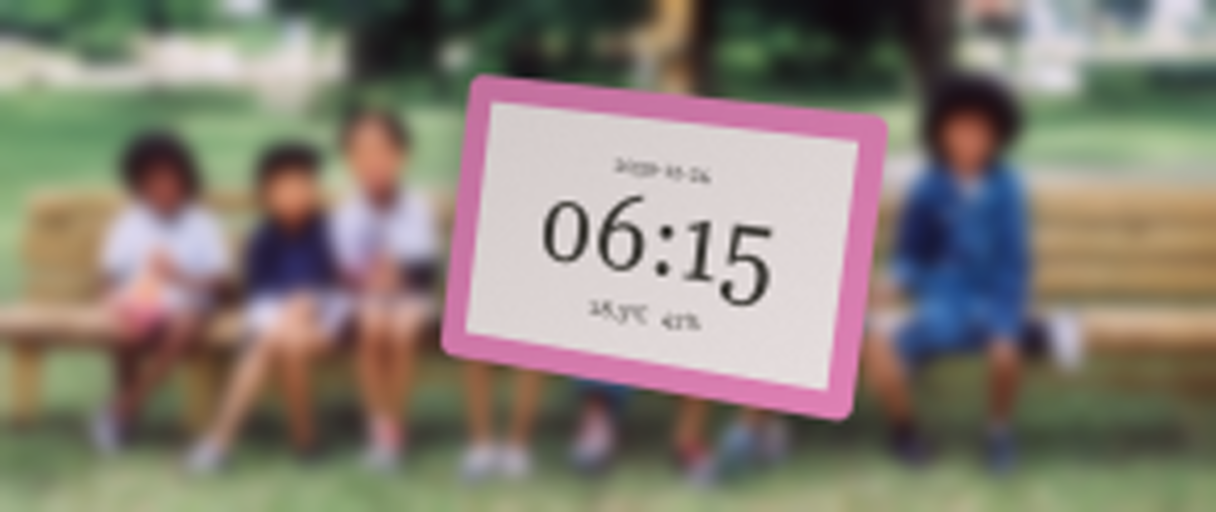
{"hour": 6, "minute": 15}
